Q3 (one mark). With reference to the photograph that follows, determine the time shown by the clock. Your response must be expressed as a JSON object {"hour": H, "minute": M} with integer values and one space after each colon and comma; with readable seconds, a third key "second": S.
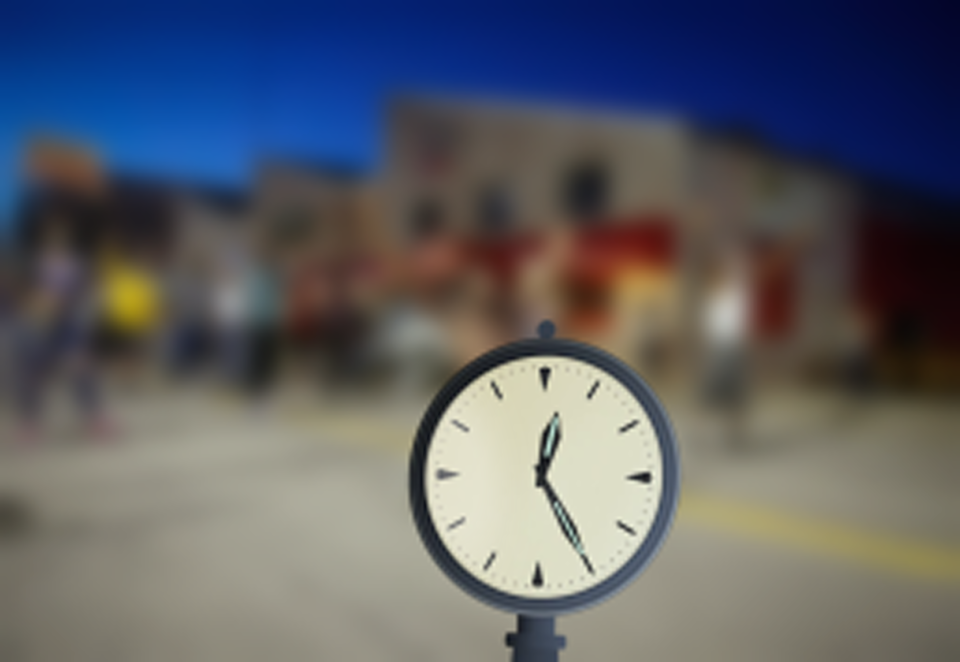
{"hour": 12, "minute": 25}
